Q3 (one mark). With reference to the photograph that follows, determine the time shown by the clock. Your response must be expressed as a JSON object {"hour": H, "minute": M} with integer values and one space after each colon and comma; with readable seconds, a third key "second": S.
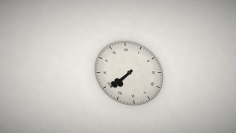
{"hour": 7, "minute": 39}
